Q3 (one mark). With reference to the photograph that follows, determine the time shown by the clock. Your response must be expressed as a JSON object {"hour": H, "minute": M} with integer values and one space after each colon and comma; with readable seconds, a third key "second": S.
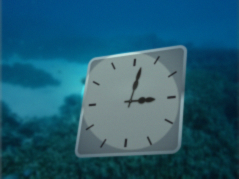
{"hour": 3, "minute": 2}
